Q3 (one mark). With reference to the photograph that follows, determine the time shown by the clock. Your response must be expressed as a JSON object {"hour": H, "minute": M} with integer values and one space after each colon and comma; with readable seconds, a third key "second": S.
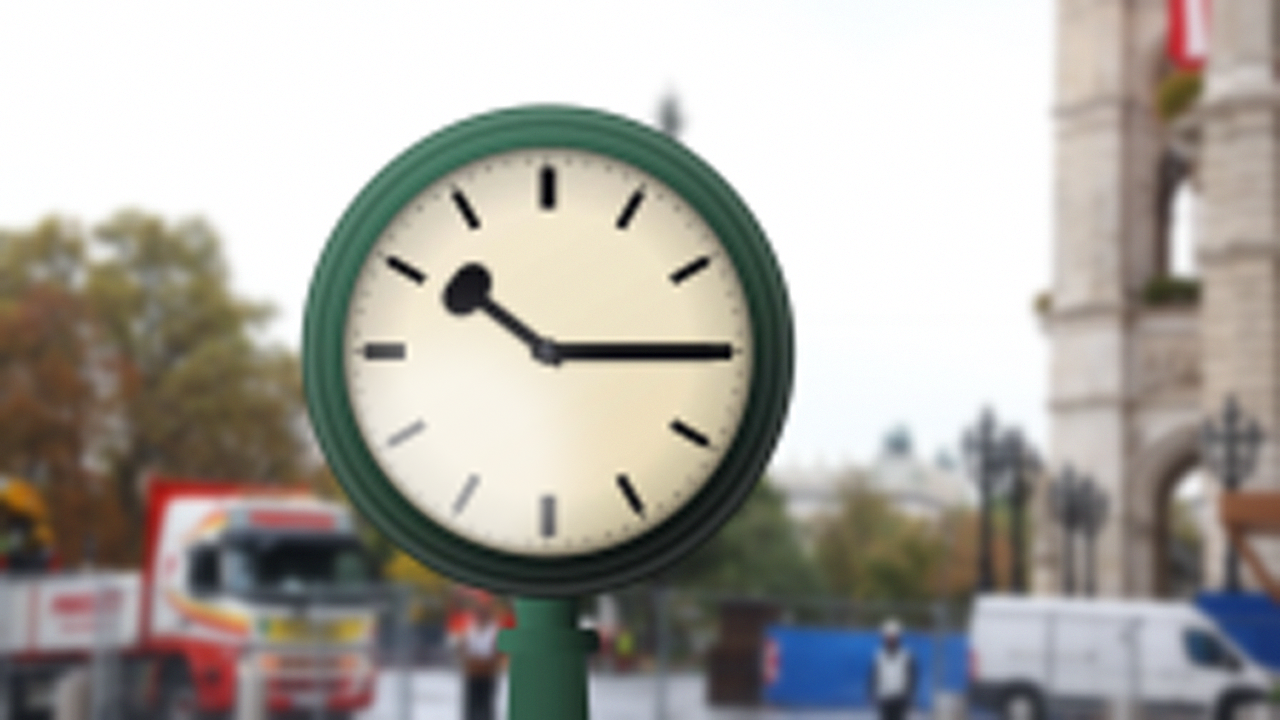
{"hour": 10, "minute": 15}
